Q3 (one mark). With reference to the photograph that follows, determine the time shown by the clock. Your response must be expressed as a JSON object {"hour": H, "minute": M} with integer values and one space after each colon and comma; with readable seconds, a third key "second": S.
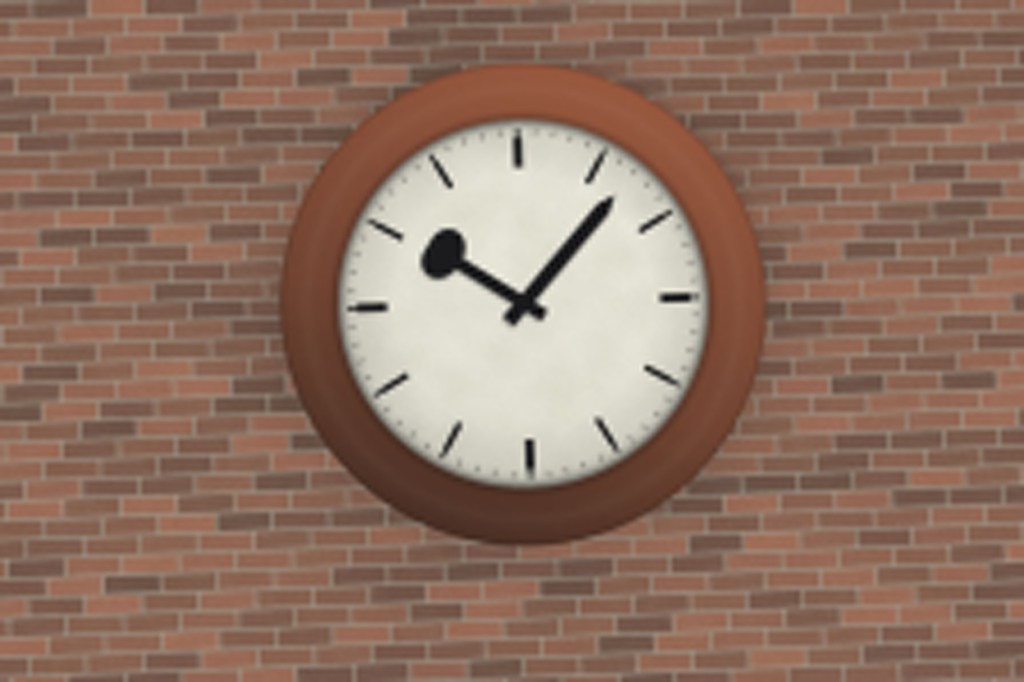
{"hour": 10, "minute": 7}
